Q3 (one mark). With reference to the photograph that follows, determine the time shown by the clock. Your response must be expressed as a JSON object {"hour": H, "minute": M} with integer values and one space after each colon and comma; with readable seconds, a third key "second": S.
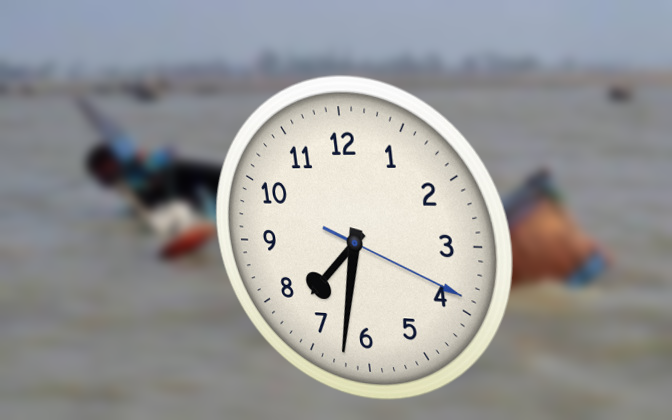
{"hour": 7, "minute": 32, "second": 19}
